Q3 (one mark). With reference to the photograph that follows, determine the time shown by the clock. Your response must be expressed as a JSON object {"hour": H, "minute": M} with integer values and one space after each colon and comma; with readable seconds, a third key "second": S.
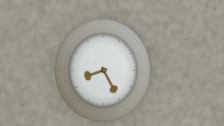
{"hour": 8, "minute": 25}
